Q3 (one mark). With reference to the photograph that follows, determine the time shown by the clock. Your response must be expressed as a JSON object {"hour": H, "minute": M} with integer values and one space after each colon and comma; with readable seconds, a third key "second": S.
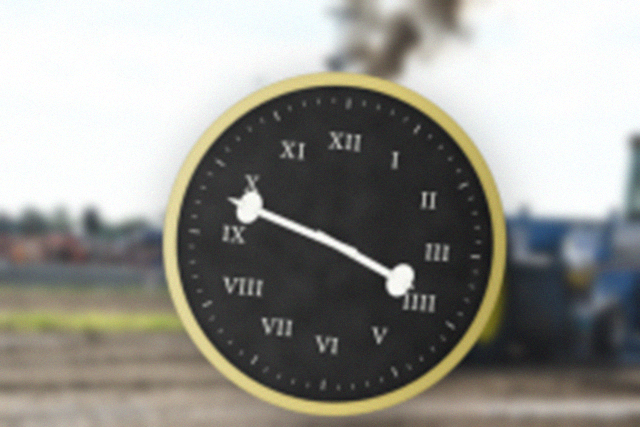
{"hour": 3, "minute": 48}
